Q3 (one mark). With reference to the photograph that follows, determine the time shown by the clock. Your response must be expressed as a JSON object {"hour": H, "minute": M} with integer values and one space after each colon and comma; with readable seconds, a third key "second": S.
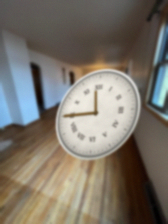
{"hour": 11, "minute": 45}
